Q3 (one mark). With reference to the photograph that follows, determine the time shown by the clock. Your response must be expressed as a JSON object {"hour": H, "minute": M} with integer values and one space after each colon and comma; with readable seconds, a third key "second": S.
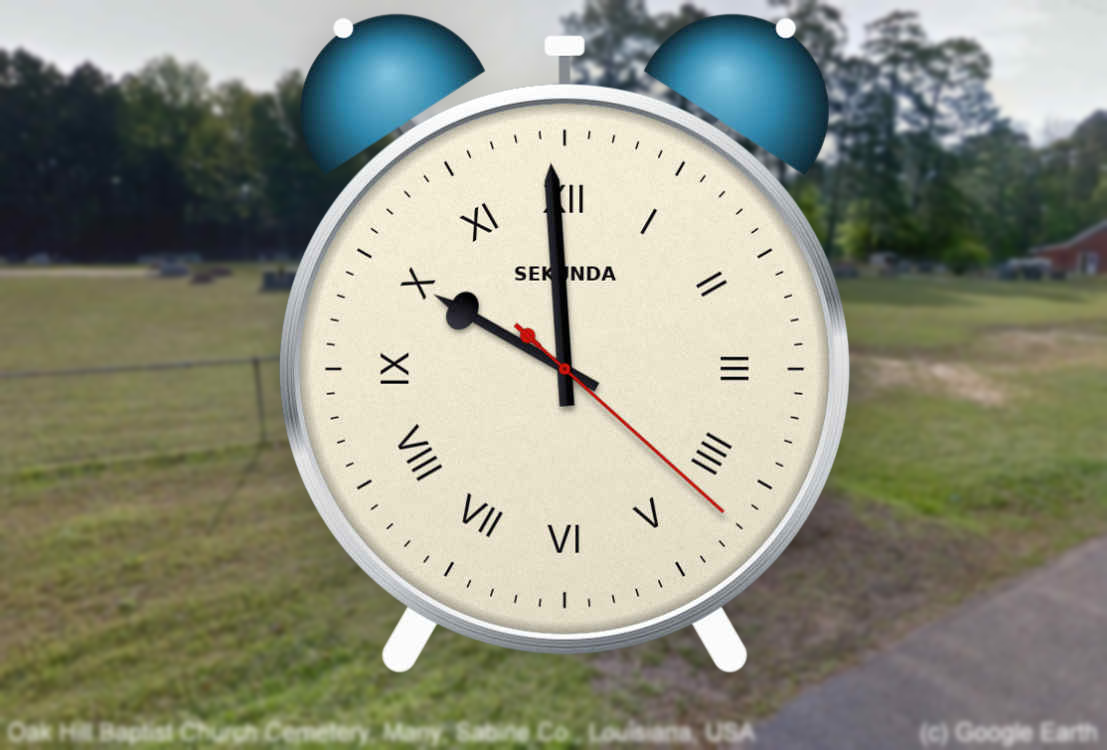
{"hour": 9, "minute": 59, "second": 22}
